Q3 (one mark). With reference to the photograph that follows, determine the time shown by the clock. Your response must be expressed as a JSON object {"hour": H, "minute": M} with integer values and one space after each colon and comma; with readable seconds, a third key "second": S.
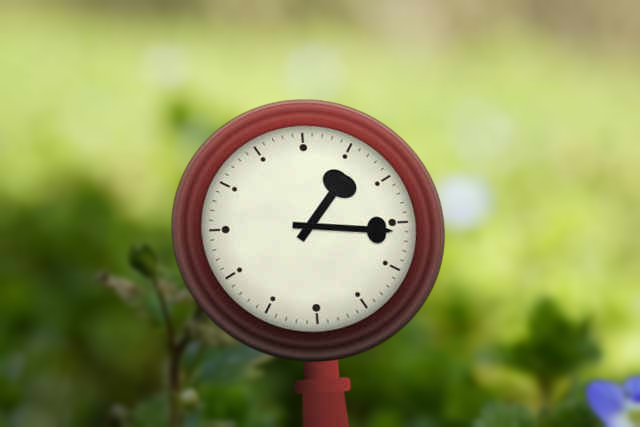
{"hour": 1, "minute": 16}
